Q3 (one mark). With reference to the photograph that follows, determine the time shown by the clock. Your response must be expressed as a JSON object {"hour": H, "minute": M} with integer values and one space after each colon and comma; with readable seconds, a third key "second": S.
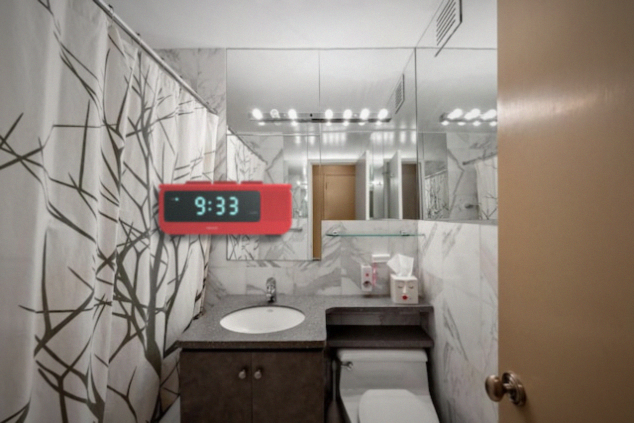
{"hour": 9, "minute": 33}
